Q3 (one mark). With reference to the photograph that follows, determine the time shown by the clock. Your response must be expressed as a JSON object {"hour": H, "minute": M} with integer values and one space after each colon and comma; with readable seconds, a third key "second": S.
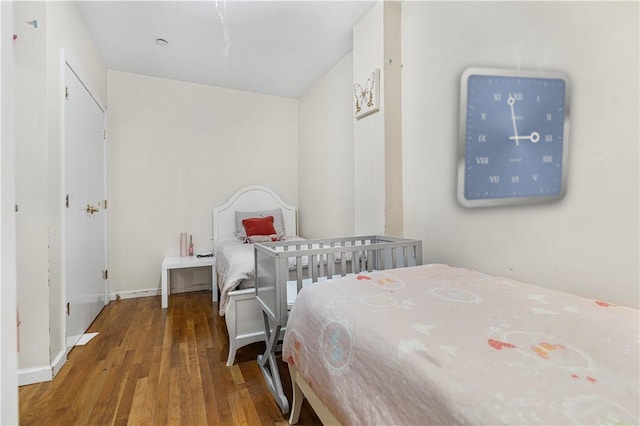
{"hour": 2, "minute": 58}
